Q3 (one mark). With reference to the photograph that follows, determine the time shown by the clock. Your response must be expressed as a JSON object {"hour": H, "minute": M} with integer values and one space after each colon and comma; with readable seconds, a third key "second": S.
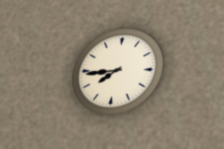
{"hour": 7, "minute": 44}
